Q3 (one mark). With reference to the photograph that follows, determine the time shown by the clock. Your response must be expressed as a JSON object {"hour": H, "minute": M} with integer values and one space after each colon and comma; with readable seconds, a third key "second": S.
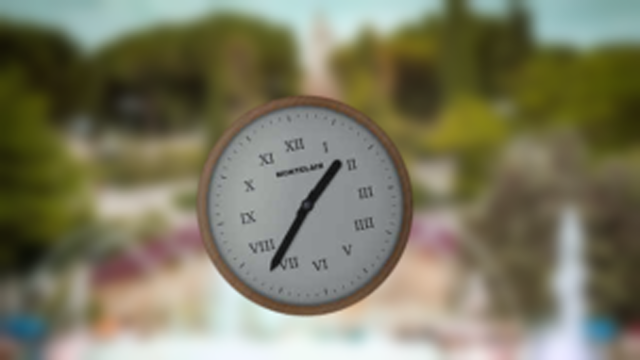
{"hour": 1, "minute": 37}
